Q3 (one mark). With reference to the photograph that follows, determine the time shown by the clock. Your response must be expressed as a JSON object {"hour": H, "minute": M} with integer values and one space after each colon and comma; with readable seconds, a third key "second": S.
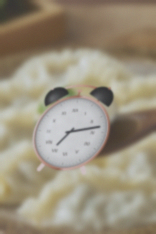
{"hour": 7, "minute": 13}
